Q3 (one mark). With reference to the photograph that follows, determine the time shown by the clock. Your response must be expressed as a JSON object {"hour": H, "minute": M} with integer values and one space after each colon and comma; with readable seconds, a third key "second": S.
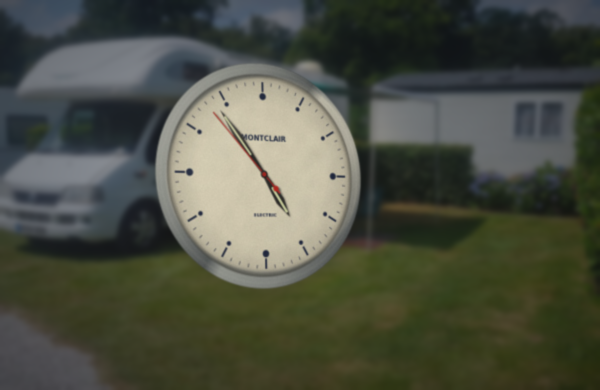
{"hour": 4, "minute": 53, "second": 53}
